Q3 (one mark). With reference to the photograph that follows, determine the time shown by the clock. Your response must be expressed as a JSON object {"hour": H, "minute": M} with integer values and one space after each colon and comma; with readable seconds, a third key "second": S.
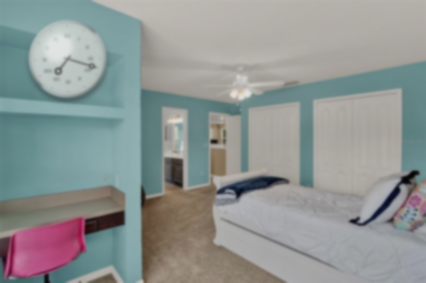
{"hour": 7, "minute": 18}
